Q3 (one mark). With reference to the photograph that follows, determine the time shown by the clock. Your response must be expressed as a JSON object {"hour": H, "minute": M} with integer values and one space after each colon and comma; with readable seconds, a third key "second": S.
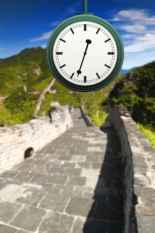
{"hour": 12, "minute": 33}
